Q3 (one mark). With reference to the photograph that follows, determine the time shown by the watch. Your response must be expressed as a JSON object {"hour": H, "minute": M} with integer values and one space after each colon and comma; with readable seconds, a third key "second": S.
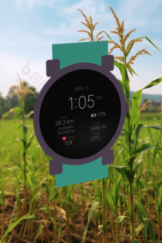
{"hour": 1, "minute": 5}
